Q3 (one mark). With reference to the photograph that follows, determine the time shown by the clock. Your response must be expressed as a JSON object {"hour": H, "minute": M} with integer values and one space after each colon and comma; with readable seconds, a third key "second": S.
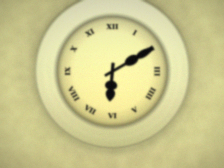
{"hour": 6, "minute": 10}
